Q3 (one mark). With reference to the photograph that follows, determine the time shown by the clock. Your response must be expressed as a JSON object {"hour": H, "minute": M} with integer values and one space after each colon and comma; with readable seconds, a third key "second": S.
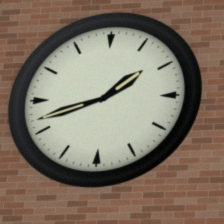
{"hour": 1, "minute": 42}
